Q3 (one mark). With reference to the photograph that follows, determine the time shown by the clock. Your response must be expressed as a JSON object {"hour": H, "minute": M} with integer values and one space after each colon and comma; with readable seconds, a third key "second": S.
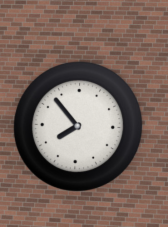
{"hour": 7, "minute": 53}
